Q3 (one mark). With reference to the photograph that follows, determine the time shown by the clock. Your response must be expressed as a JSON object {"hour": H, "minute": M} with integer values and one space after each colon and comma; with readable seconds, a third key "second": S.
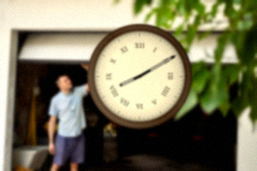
{"hour": 8, "minute": 10}
